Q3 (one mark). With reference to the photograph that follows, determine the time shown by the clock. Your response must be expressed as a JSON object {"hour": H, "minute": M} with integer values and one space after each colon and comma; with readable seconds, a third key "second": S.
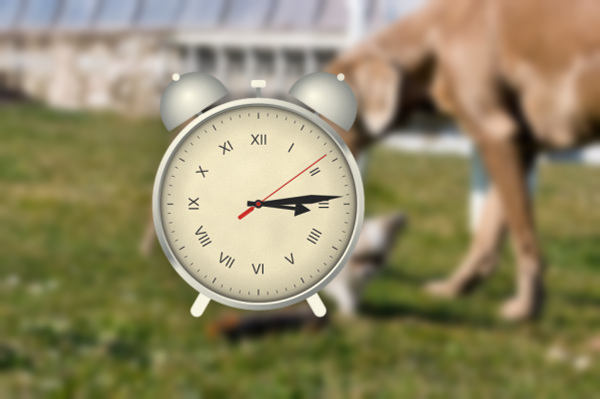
{"hour": 3, "minute": 14, "second": 9}
